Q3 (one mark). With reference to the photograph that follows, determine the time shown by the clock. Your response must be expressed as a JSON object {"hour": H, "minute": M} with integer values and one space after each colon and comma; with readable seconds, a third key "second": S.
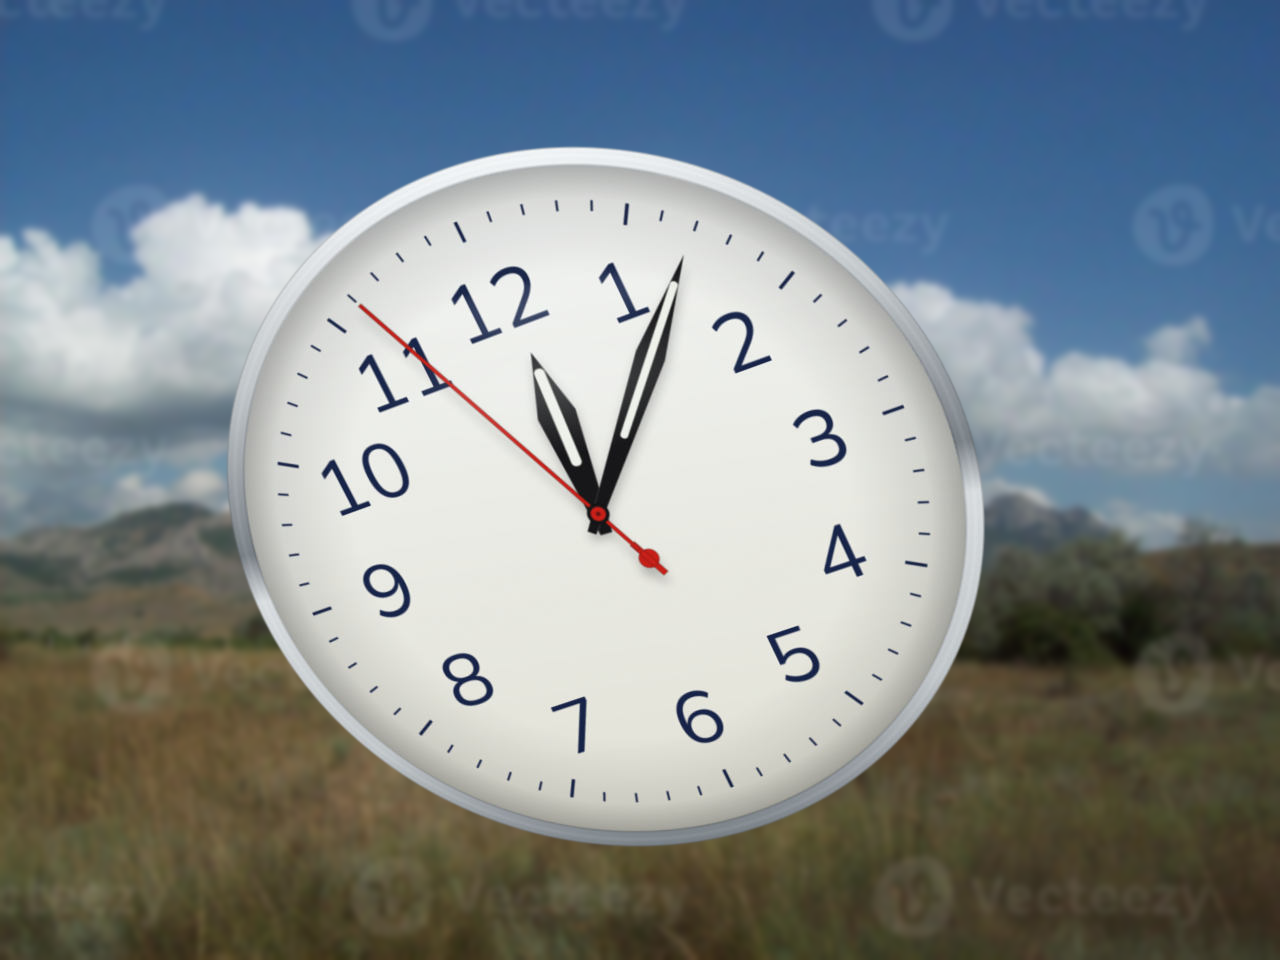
{"hour": 12, "minute": 6, "second": 56}
